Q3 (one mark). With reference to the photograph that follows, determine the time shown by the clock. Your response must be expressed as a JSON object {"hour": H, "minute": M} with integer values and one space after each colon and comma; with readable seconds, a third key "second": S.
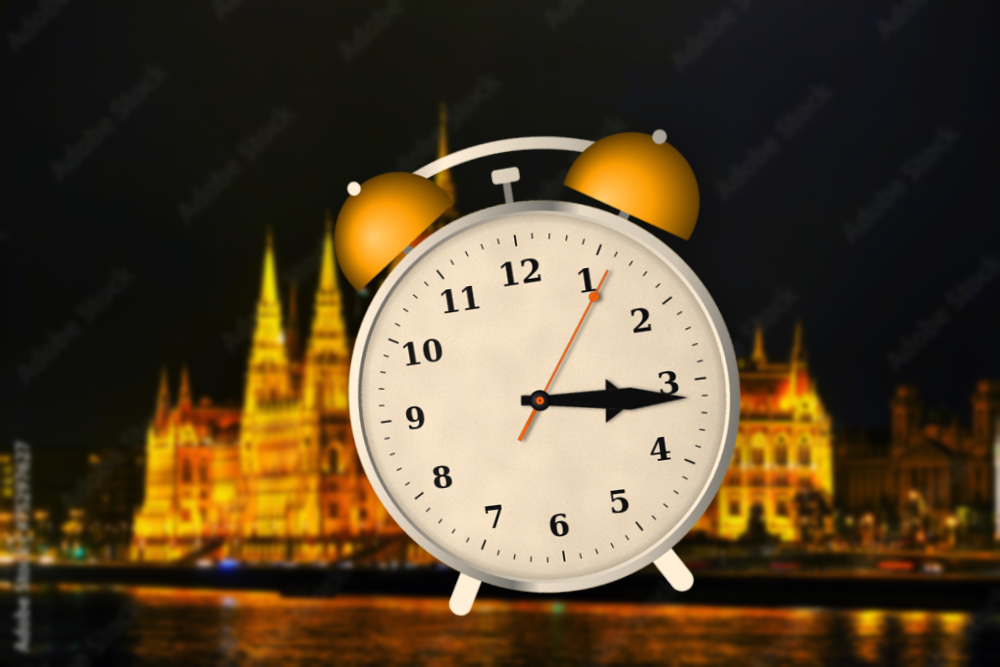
{"hour": 3, "minute": 16, "second": 6}
